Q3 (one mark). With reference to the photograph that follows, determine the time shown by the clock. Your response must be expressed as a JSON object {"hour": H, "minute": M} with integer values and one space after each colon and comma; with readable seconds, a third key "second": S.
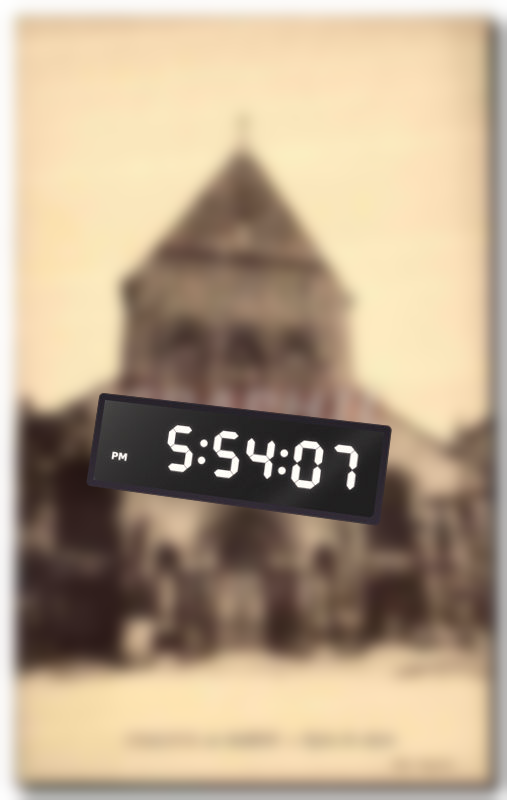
{"hour": 5, "minute": 54, "second": 7}
